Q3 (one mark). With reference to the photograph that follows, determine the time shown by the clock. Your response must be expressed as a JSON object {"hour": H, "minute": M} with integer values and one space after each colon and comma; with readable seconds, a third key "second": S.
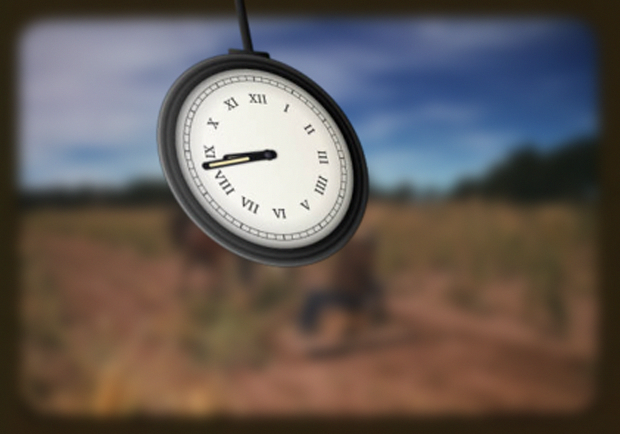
{"hour": 8, "minute": 43}
